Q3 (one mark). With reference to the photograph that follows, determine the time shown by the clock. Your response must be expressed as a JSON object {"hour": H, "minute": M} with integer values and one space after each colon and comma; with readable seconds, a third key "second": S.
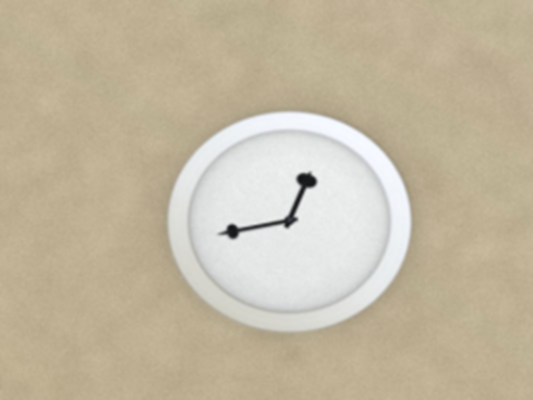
{"hour": 12, "minute": 43}
